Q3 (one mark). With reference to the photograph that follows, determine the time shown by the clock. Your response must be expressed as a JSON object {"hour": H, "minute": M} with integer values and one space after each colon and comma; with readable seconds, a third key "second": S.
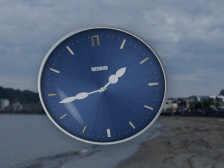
{"hour": 1, "minute": 43}
